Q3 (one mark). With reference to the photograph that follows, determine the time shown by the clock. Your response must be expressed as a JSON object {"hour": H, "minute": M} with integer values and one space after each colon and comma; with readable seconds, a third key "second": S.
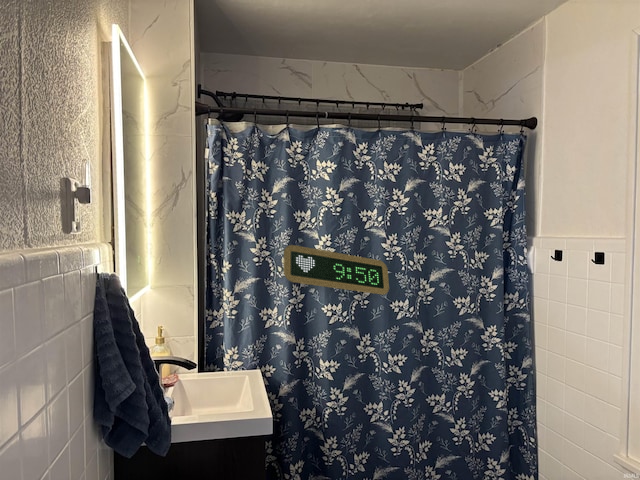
{"hour": 9, "minute": 50}
